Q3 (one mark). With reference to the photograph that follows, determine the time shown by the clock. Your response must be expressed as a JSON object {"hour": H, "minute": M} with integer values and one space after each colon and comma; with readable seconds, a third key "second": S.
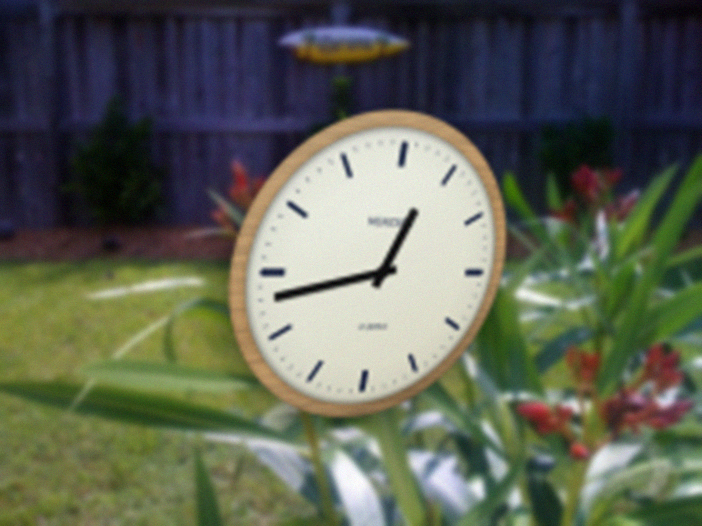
{"hour": 12, "minute": 43}
